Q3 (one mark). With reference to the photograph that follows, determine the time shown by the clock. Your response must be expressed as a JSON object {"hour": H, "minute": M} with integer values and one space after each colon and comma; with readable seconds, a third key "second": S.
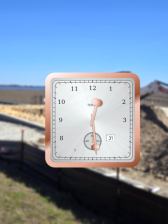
{"hour": 12, "minute": 29}
